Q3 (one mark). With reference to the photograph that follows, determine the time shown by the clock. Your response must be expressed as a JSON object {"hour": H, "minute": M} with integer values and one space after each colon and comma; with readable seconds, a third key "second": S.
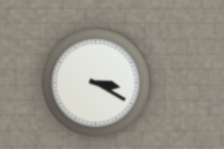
{"hour": 3, "minute": 20}
